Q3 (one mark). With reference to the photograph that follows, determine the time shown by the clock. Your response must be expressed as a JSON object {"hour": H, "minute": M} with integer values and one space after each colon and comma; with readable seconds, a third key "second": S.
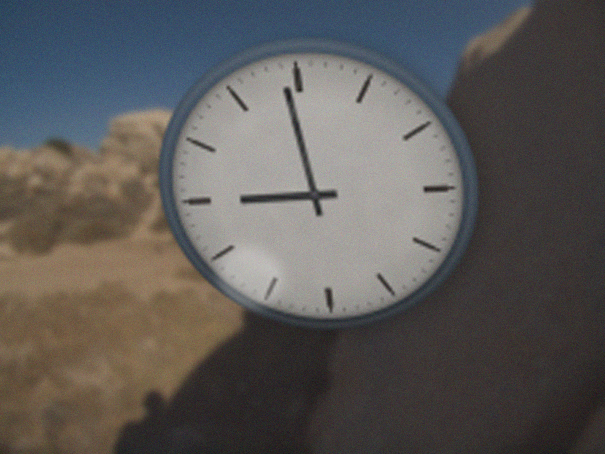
{"hour": 8, "minute": 59}
